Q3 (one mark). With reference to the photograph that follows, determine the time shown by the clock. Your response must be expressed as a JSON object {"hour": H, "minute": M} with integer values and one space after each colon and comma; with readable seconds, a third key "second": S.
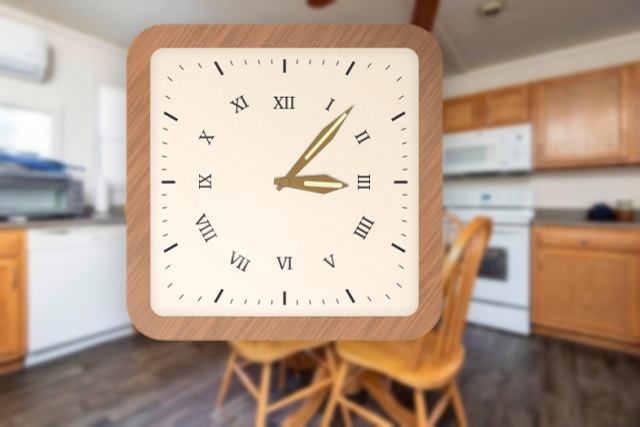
{"hour": 3, "minute": 7}
